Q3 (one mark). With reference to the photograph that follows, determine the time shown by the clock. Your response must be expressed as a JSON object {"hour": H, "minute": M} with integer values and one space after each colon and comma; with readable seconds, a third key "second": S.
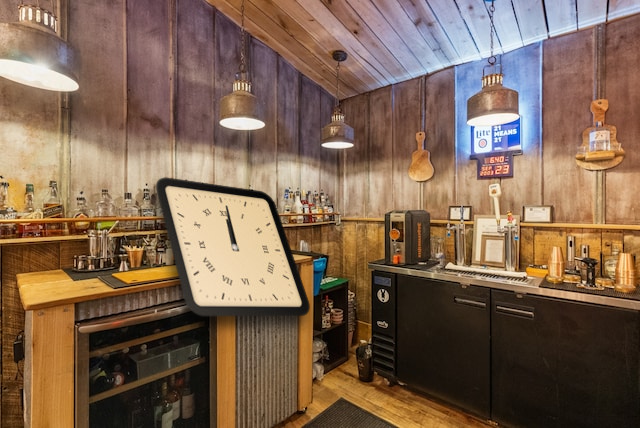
{"hour": 12, "minute": 1}
